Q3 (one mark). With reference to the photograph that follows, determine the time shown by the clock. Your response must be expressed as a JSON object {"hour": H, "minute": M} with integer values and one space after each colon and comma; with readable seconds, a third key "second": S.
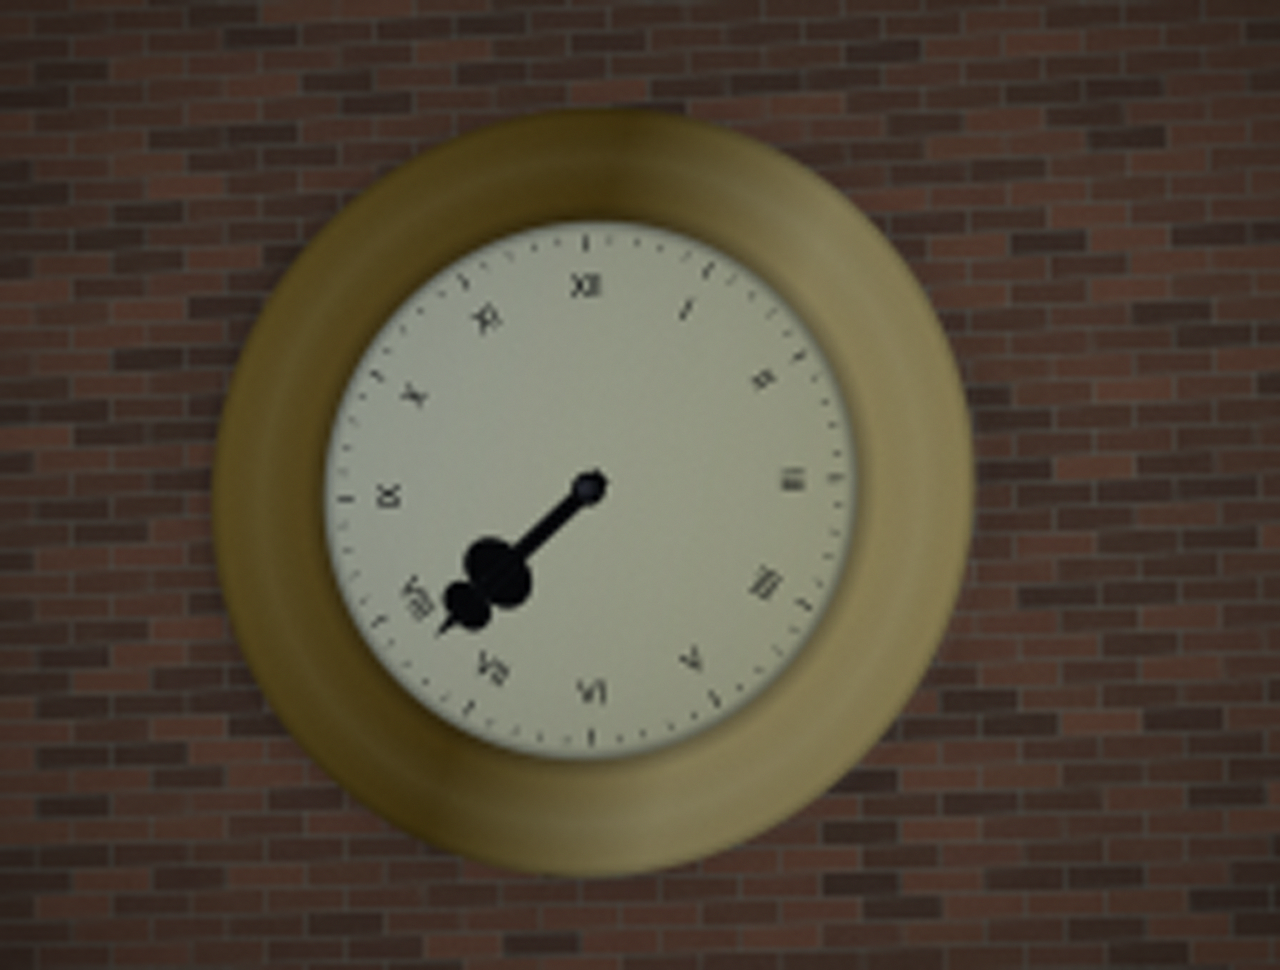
{"hour": 7, "minute": 38}
